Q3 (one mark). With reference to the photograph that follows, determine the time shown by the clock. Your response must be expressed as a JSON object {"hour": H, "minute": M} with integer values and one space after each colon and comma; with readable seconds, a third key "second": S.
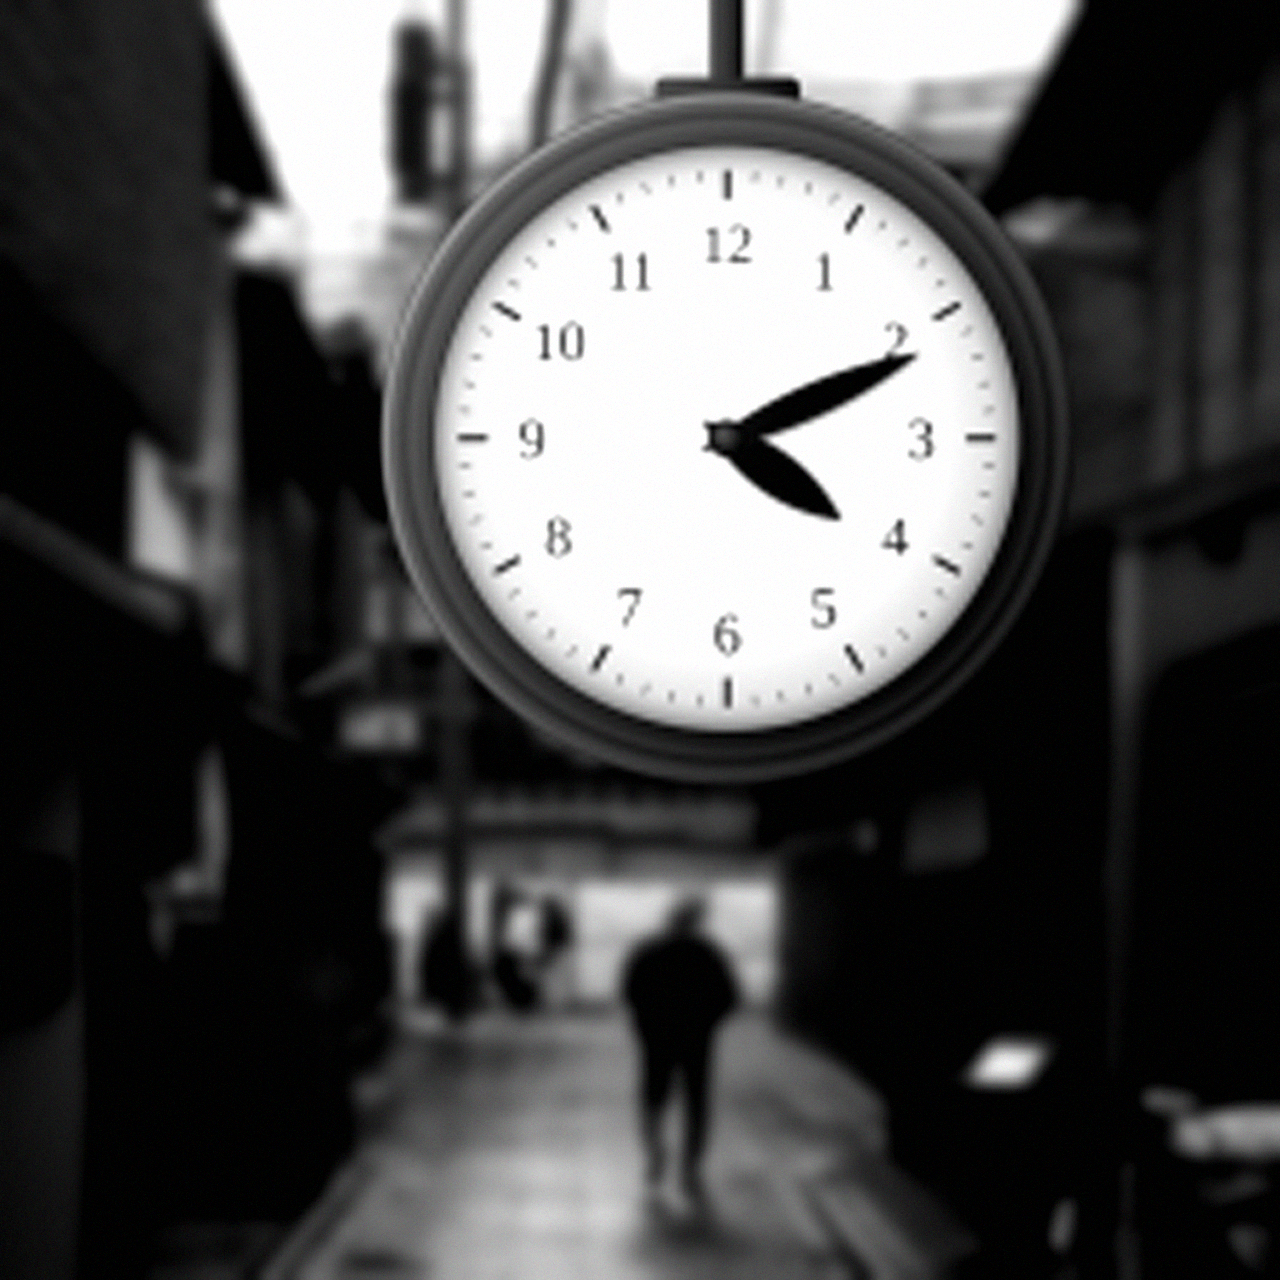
{"hour": 4, "minute": 11}
